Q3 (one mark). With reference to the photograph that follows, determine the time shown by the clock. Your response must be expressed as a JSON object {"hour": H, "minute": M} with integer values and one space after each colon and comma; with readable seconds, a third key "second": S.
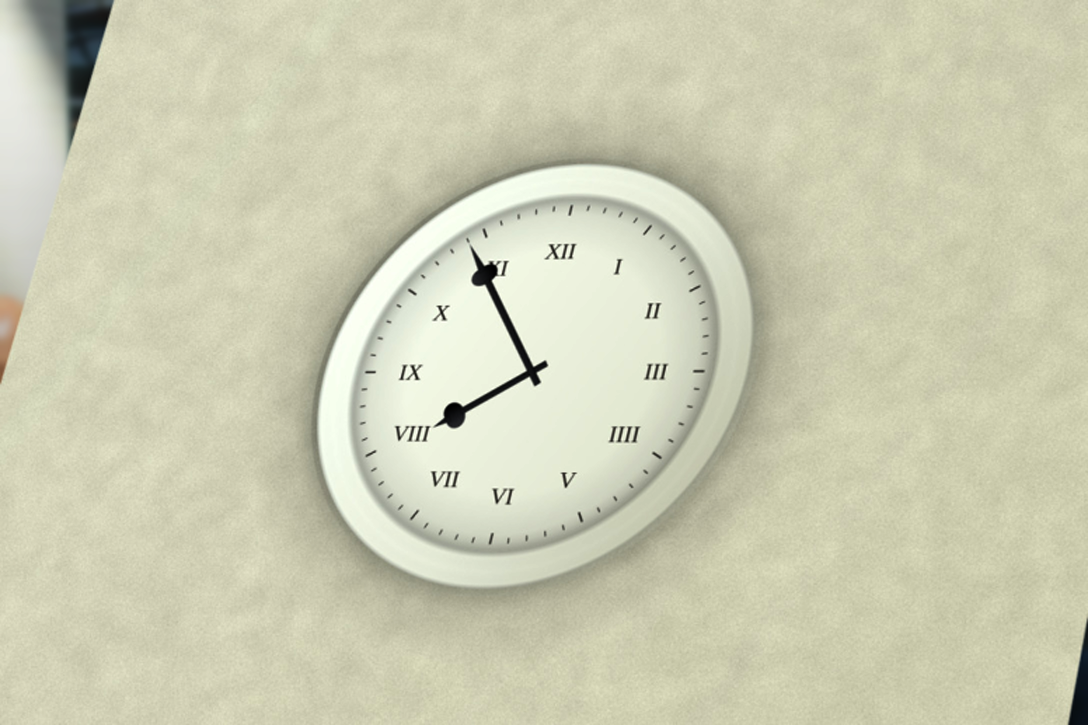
{"hour": 7, "minute": 54}
